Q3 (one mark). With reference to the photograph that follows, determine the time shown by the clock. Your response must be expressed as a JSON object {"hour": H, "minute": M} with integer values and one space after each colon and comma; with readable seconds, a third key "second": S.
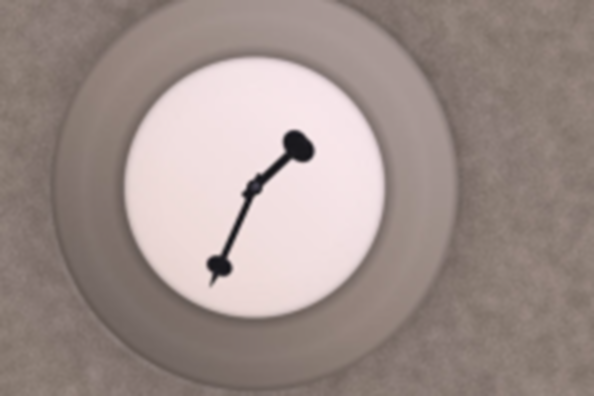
{"hour": 1, "minute": 34}
